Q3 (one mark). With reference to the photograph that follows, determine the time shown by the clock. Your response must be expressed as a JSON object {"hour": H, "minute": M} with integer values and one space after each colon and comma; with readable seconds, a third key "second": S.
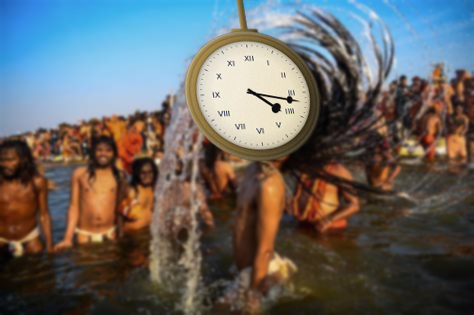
{"hour": 4, "minute": 17}
